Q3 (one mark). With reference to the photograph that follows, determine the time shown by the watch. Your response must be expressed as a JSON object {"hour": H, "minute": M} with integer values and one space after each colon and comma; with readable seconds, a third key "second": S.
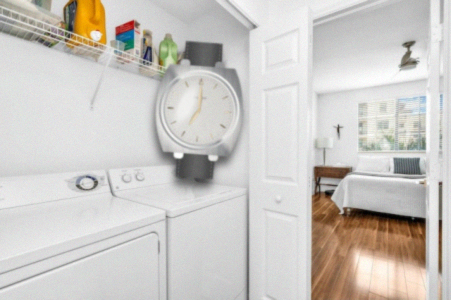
{"hour": 7, "minute": 0}
